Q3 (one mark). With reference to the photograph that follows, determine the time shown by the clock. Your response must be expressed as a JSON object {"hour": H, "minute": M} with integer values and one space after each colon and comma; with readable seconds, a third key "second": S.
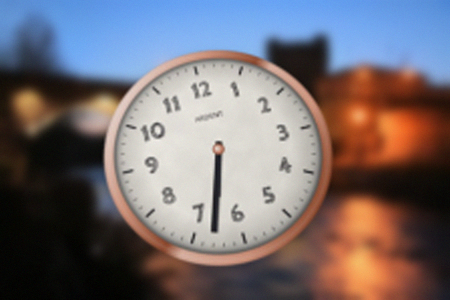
{"hour": 6, "minute": 33}
